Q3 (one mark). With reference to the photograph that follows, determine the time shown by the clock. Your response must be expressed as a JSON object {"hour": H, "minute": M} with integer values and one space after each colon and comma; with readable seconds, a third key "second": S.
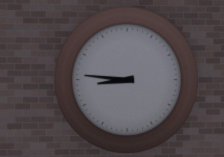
{"hour": 8, "minute": 46}
